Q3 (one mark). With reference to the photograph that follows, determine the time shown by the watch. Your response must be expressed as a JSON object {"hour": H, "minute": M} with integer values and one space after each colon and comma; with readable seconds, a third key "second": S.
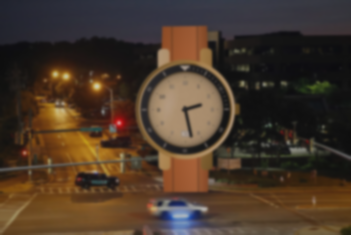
{"hour": 2, "minute": 28}
